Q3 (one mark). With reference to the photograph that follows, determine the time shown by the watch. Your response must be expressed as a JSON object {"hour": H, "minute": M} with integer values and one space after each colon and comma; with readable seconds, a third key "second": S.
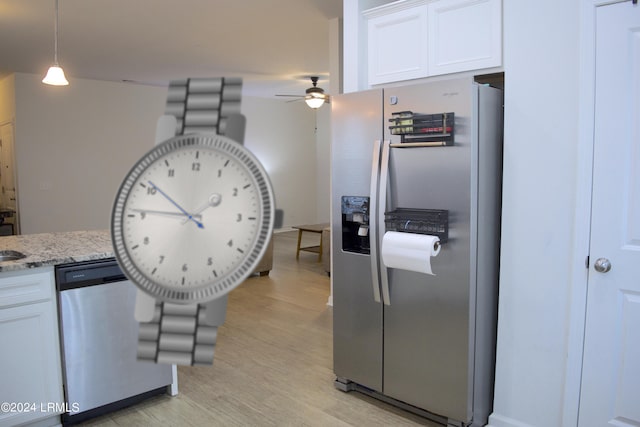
{"hour": 1, "minute": 45, "second": 51}
